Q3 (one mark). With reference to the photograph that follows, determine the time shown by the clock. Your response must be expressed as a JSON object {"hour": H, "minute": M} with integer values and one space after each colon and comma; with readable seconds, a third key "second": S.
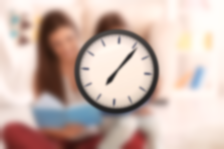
{"hour": 7, "minute": 6}
